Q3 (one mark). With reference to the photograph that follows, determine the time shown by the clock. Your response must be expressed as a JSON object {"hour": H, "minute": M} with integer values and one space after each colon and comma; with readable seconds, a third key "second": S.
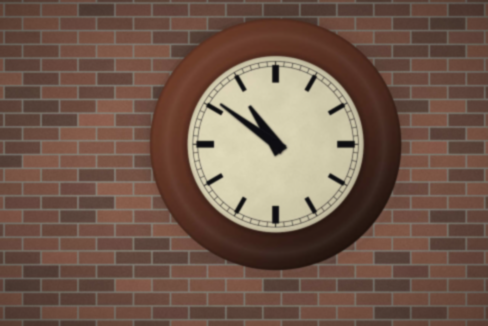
{"hour": 10, "minute": 51}
